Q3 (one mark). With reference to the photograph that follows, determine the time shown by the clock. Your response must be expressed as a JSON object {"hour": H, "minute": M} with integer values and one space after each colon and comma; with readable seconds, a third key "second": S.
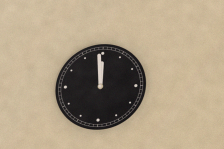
{"hour": 11, "minute": 59}
